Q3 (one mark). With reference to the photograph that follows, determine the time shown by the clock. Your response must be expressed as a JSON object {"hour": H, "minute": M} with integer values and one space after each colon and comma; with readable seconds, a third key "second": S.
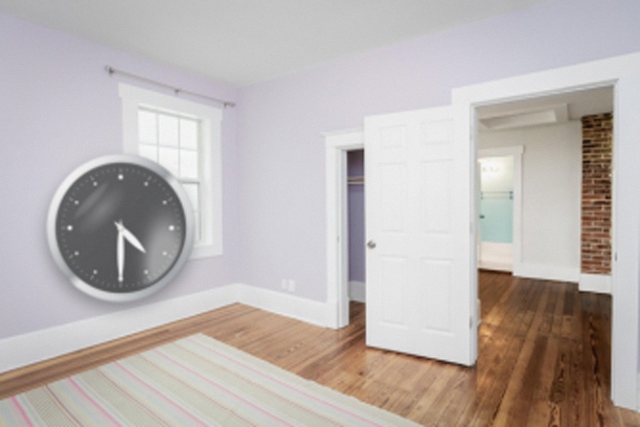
{"hour": 4, "minute": 30}
